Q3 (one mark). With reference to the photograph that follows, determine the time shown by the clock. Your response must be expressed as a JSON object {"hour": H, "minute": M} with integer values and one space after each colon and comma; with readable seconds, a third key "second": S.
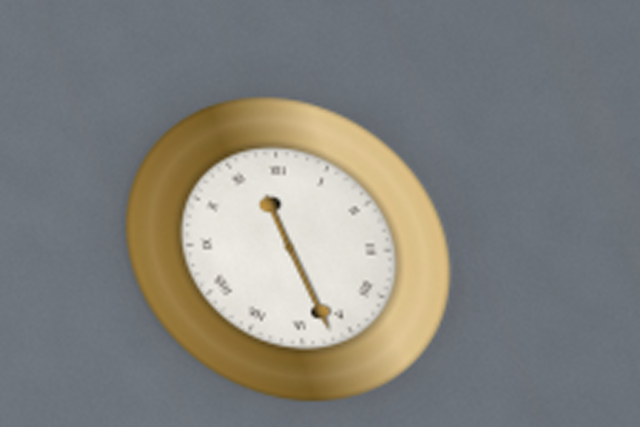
{"hour": 11, "minute": 27}
